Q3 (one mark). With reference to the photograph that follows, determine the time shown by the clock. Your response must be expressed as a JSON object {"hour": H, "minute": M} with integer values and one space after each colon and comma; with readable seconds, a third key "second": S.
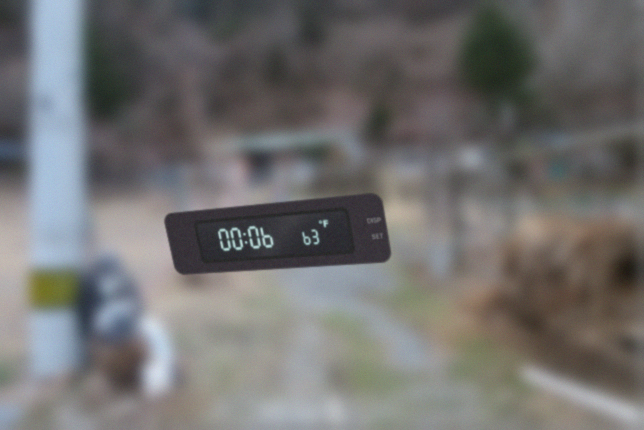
{"hour": 0, "minute": 6}
